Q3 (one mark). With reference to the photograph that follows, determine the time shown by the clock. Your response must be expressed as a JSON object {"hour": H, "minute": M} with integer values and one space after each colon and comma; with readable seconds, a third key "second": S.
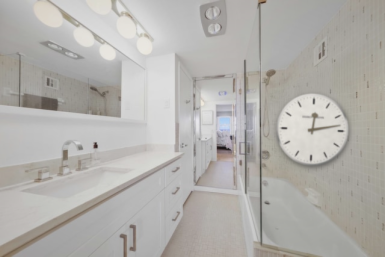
{"hour": 12, "minute": 13}
